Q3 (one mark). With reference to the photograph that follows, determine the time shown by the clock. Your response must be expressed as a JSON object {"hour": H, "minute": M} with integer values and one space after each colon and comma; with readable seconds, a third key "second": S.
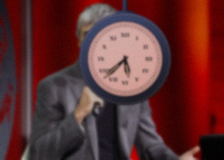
{"hour": 5, "minute": 38}
